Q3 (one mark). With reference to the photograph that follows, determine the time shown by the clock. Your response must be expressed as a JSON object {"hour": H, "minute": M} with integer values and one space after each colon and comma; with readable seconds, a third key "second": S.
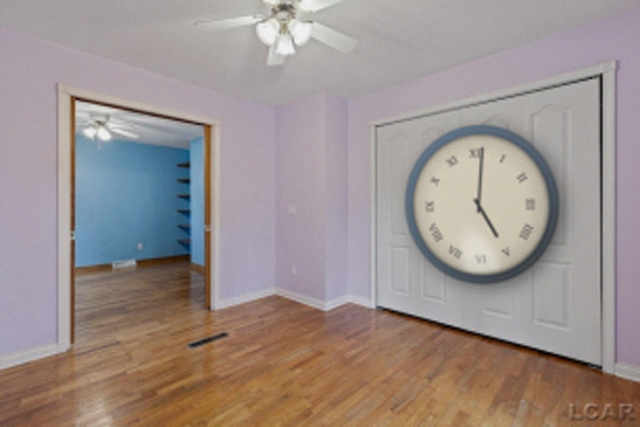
{"hour": 5, "minute": 1}
